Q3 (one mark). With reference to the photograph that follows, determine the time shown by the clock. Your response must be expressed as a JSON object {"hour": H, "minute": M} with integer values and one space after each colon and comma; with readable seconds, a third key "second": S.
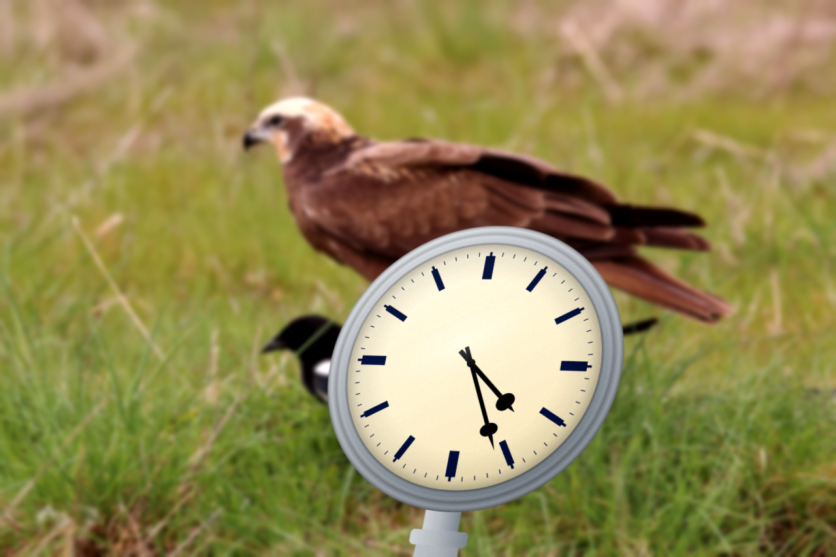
{"hour": 4, "minute": 26}
